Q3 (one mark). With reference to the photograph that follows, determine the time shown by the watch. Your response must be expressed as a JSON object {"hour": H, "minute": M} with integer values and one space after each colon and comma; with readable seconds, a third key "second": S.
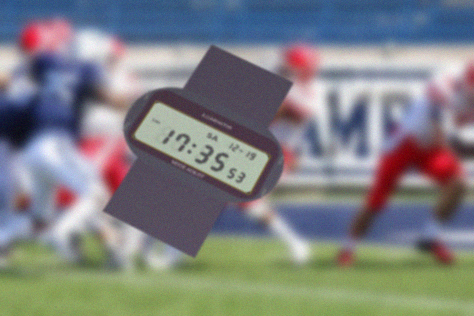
{"hour": 17, "minute": 35, "second": 53}
